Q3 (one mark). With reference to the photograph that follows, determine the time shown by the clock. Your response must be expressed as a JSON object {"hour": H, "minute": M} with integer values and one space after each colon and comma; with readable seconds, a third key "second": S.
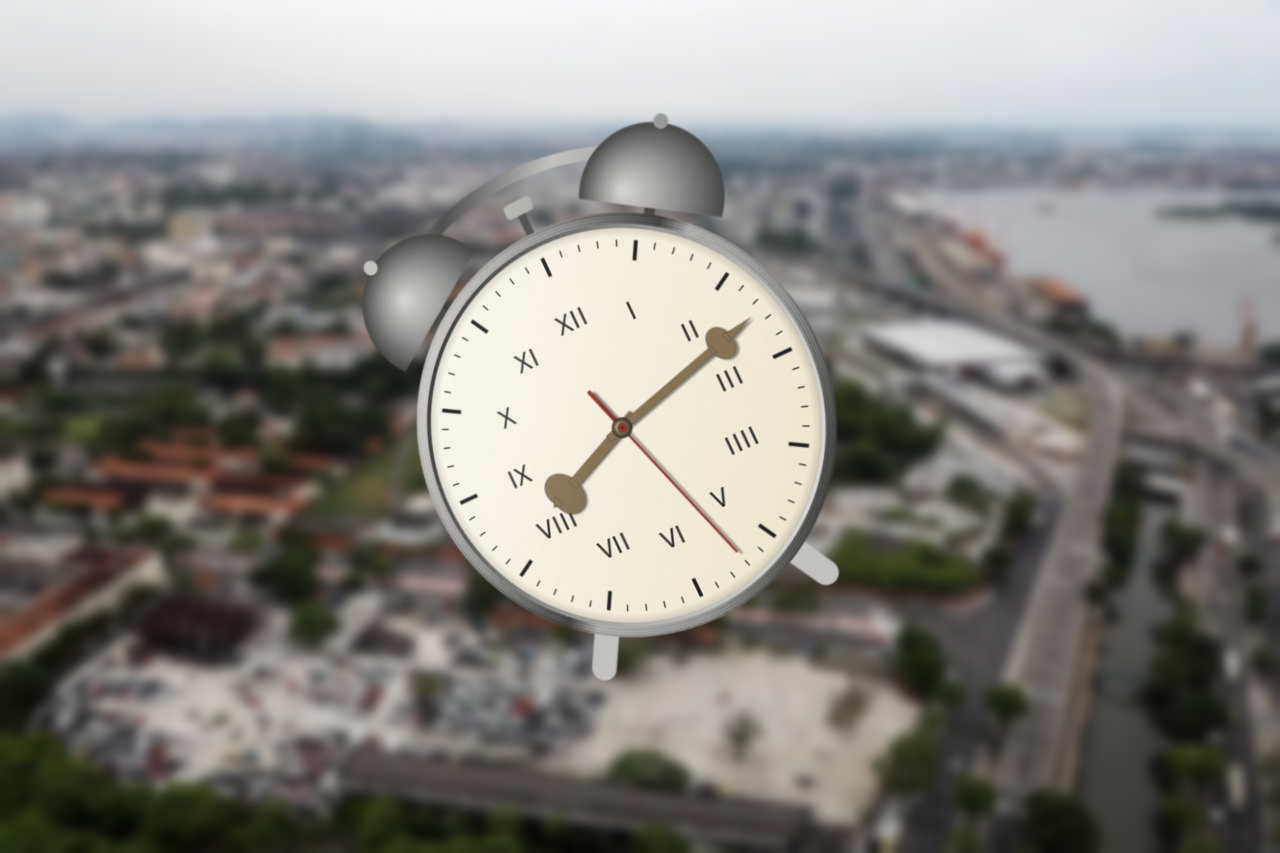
{"hour": 8, "minute": 12, "second": 27}
